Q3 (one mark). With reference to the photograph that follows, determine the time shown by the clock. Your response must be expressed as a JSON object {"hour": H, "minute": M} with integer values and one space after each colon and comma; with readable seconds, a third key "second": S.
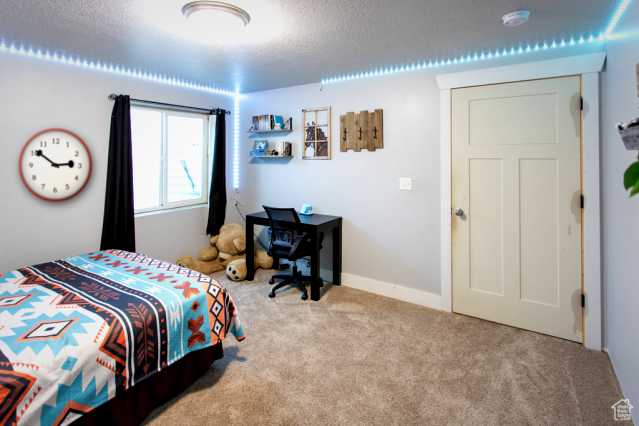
{"hour": 2, "minute": 51}
